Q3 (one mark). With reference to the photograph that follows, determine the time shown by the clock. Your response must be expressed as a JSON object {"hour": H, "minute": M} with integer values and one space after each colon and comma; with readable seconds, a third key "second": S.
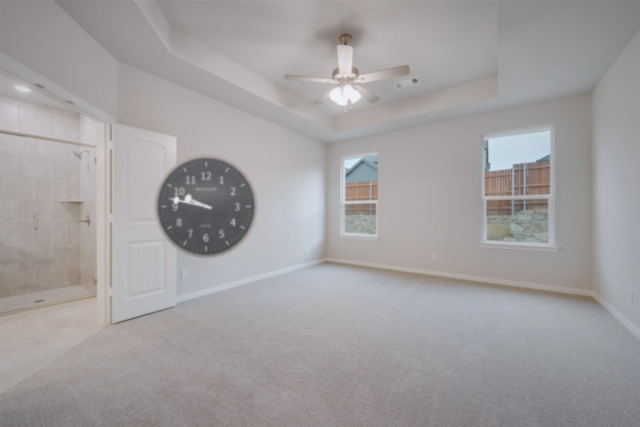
{"hour": 9, "minute": 47}
